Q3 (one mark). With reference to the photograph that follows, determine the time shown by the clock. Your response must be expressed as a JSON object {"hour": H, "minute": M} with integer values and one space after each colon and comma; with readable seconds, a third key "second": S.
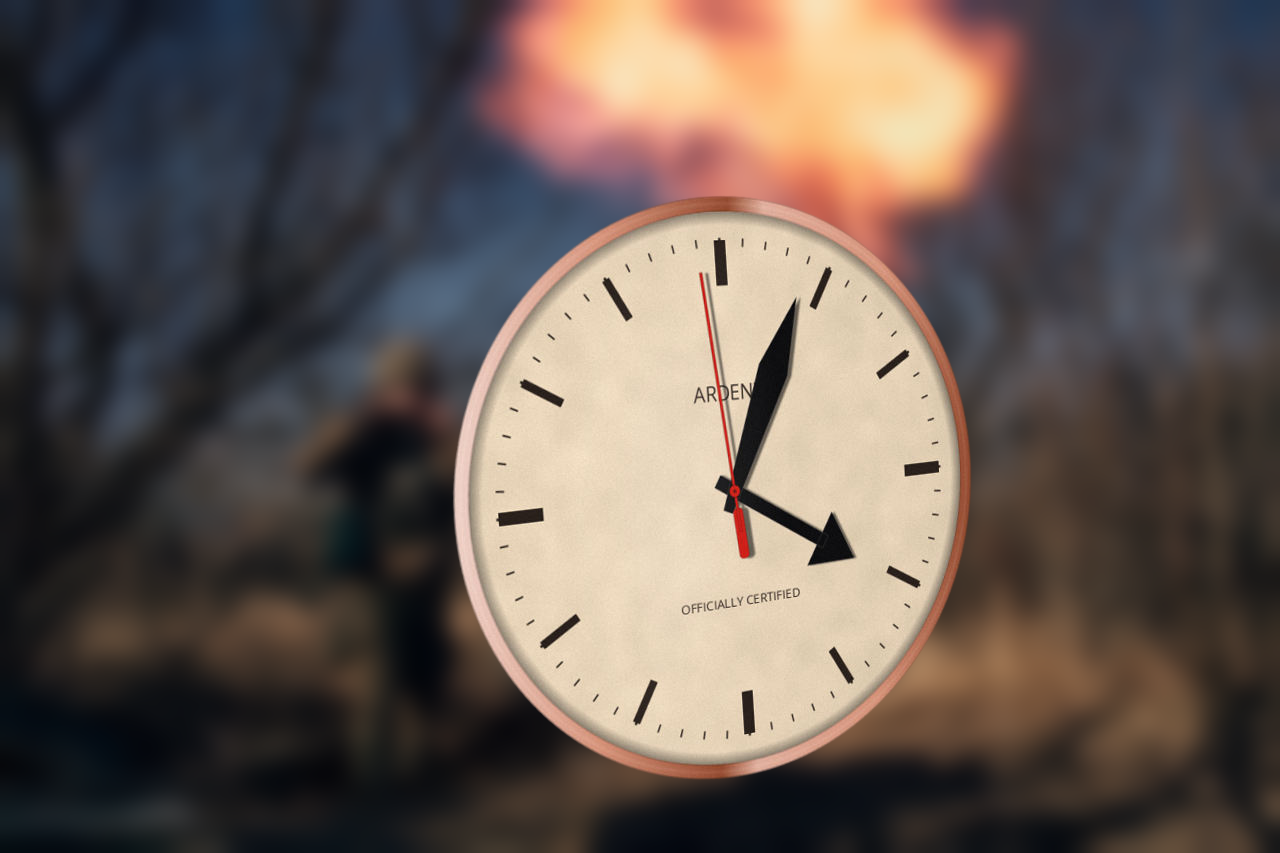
{"hour": 4, "minute": 3, "second": 59}
